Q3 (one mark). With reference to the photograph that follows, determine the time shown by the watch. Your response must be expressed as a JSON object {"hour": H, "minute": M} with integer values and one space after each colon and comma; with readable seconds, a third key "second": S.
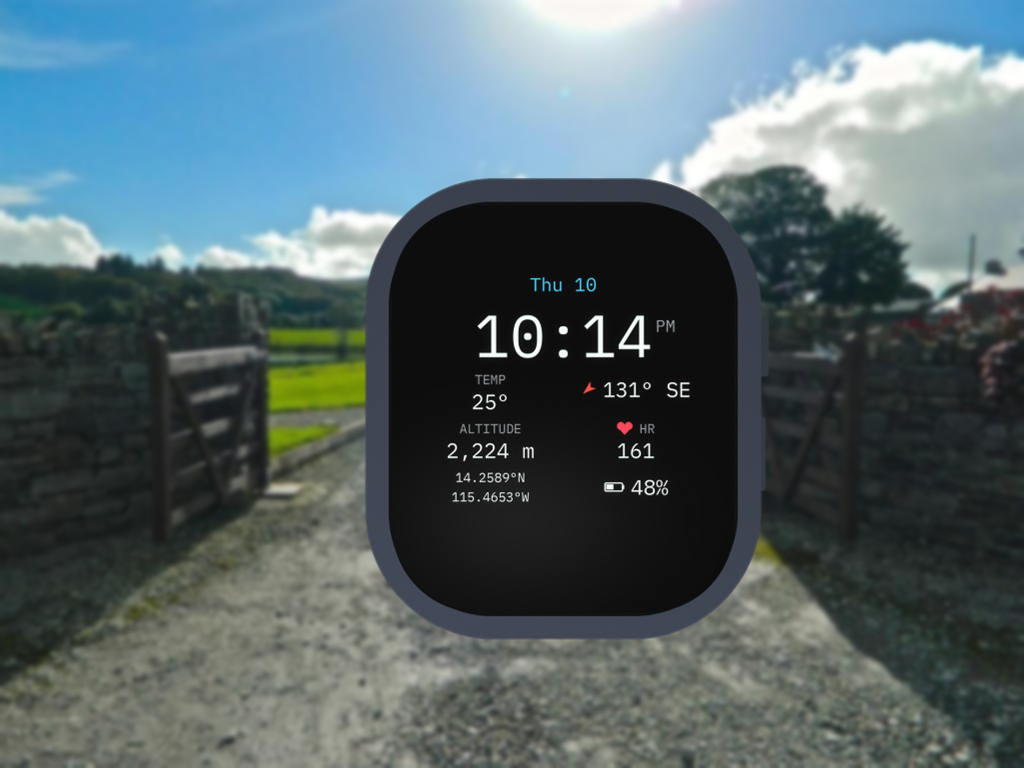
{"hour": 10, "minute": 14}
